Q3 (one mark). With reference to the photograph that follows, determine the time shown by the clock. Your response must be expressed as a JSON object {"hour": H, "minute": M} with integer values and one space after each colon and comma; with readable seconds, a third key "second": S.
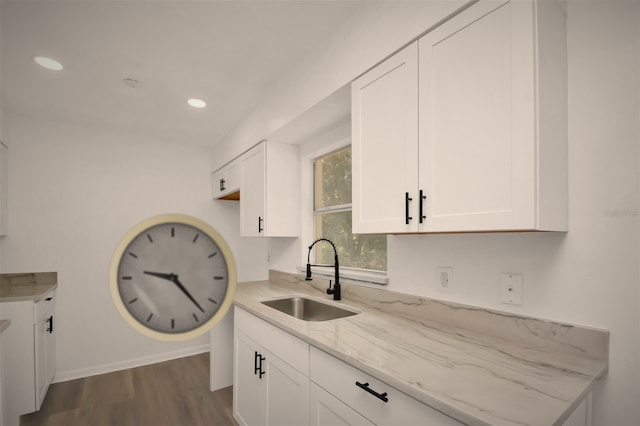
{"hour": 9, "minute": 23}
